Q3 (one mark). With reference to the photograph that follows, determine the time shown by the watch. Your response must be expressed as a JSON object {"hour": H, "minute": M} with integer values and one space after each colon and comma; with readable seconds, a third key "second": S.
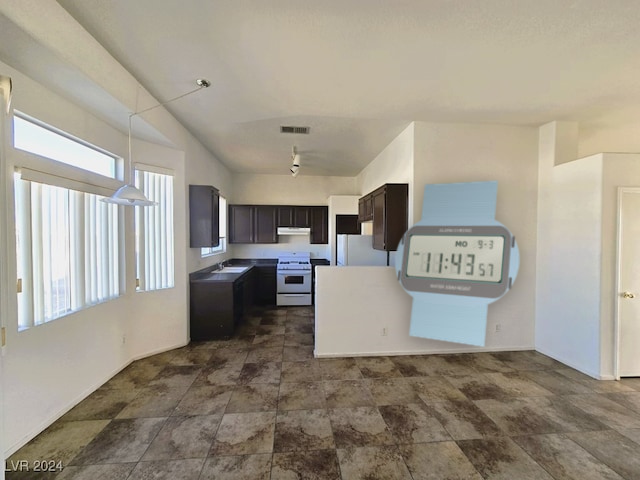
{"hour": 11, "minute": 43, "second": 57}
